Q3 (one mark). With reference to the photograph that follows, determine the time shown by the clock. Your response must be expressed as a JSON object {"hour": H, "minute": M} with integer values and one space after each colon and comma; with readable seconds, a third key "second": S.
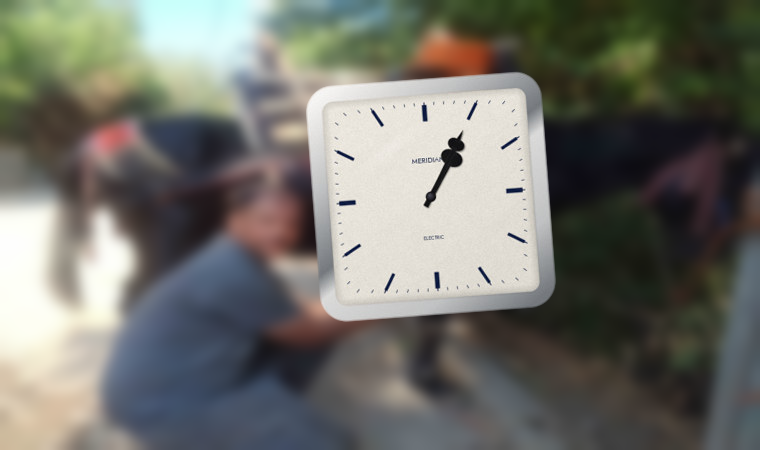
{"hour": 1, "minute": 5}
